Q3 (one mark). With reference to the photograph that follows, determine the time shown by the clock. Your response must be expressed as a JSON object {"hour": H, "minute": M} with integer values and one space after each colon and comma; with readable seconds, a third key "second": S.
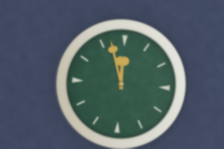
{"hour": 11, "minute": 57}
